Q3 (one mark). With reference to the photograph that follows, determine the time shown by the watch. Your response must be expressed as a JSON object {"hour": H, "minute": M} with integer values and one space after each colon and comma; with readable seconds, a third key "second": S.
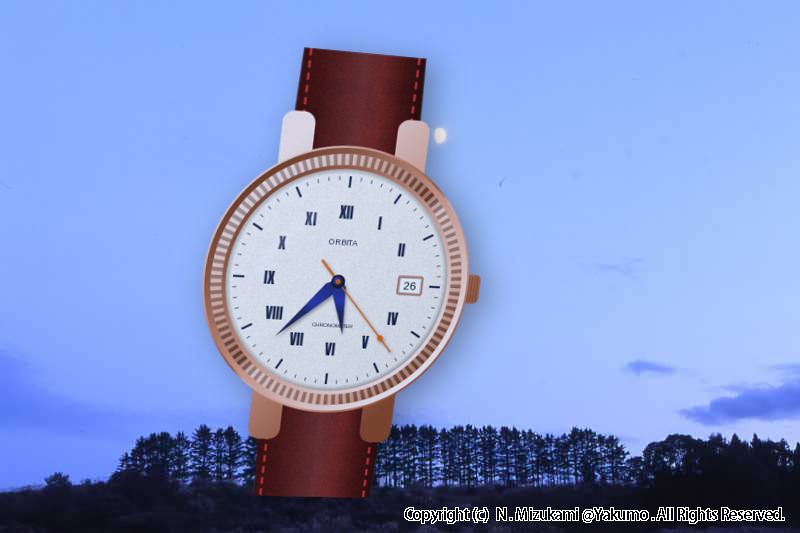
{"hour": 5, "minute": 37, "second": 23}
